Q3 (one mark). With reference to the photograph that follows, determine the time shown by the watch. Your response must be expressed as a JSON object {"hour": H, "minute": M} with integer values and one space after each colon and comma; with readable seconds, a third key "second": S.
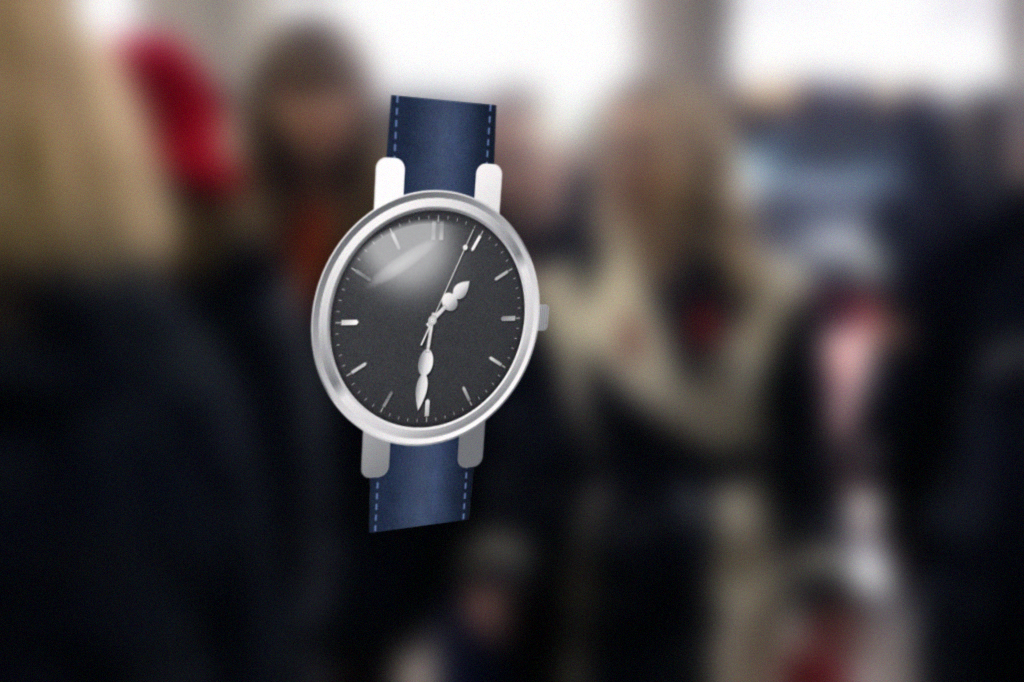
{"hour": 1, "minute": 31, "second": 4}
